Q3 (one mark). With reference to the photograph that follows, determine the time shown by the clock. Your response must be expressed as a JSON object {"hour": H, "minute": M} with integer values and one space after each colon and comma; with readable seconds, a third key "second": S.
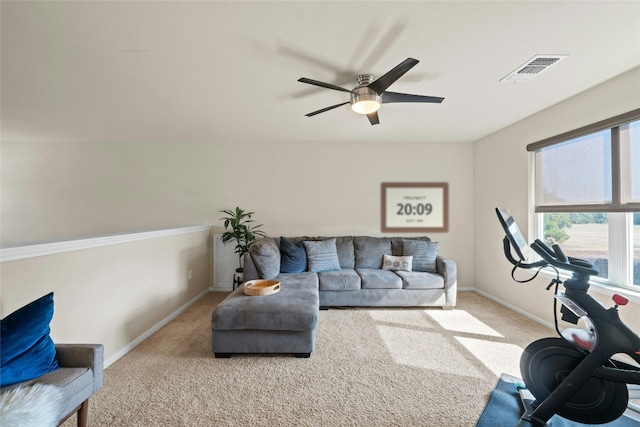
{"hour": 20, "minute": 9}
